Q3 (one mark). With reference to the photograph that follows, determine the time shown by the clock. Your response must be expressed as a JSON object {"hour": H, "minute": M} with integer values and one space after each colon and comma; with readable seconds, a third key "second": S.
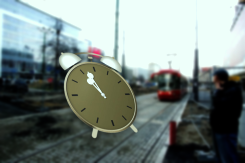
{"hour": 10, "minute": 57}
